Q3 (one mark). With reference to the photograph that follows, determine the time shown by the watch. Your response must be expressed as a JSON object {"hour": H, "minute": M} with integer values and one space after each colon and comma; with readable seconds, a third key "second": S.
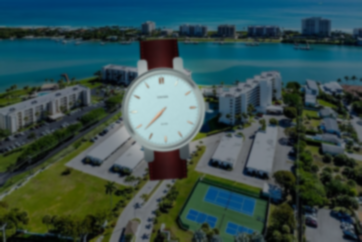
{"hour": 7, "minute": 38}
